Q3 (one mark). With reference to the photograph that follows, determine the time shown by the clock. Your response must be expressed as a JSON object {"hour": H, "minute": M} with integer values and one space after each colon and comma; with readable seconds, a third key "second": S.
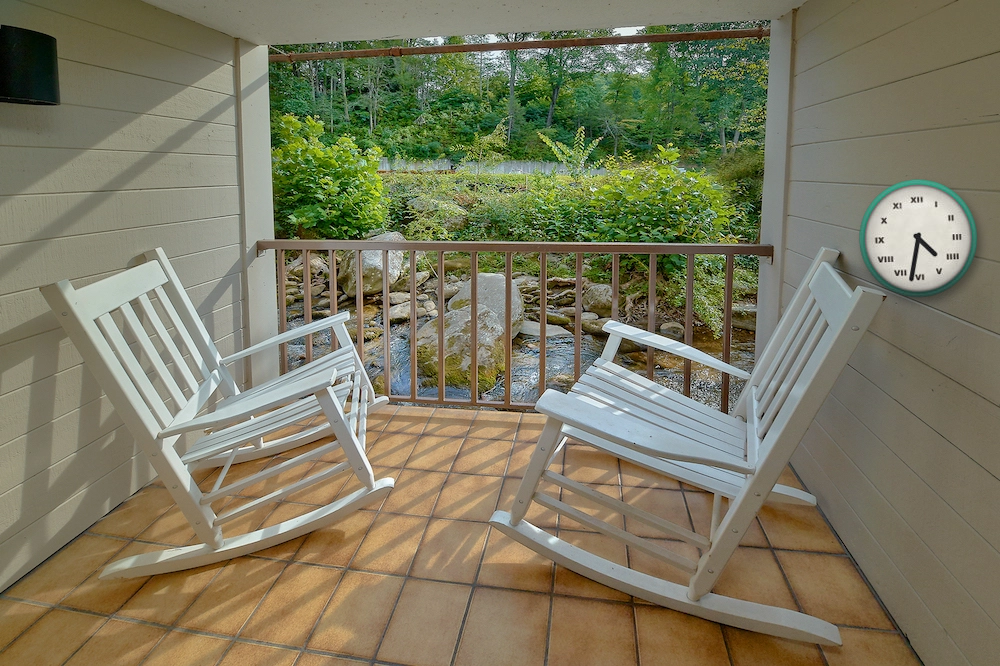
{"hour": 4, "minute": 32}
